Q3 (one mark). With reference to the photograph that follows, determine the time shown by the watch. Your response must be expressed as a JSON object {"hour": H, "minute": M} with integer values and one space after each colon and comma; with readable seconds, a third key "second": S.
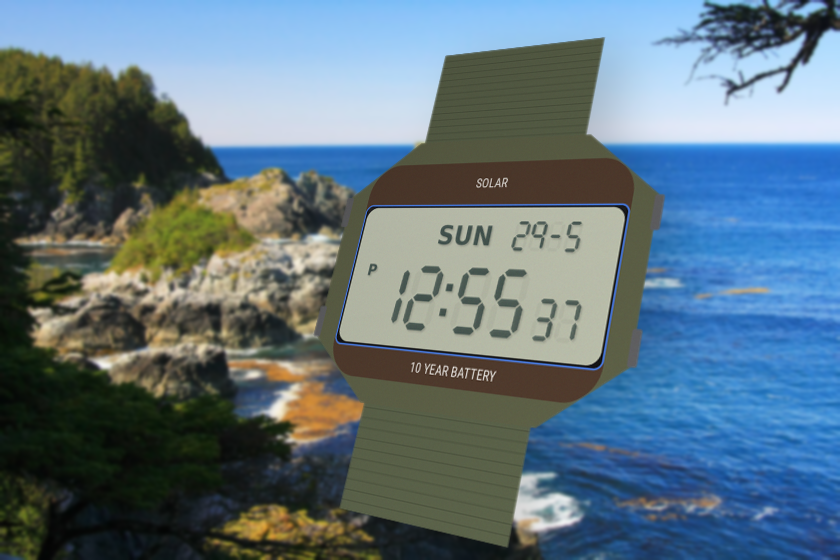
{"hour": 12, "minute": 55, "second": 37}
